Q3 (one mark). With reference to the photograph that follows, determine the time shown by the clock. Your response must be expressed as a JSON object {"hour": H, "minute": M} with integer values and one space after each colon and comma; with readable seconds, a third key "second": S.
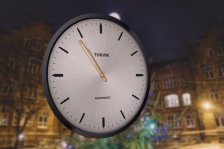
{"hour": 10, "minute": 54}
